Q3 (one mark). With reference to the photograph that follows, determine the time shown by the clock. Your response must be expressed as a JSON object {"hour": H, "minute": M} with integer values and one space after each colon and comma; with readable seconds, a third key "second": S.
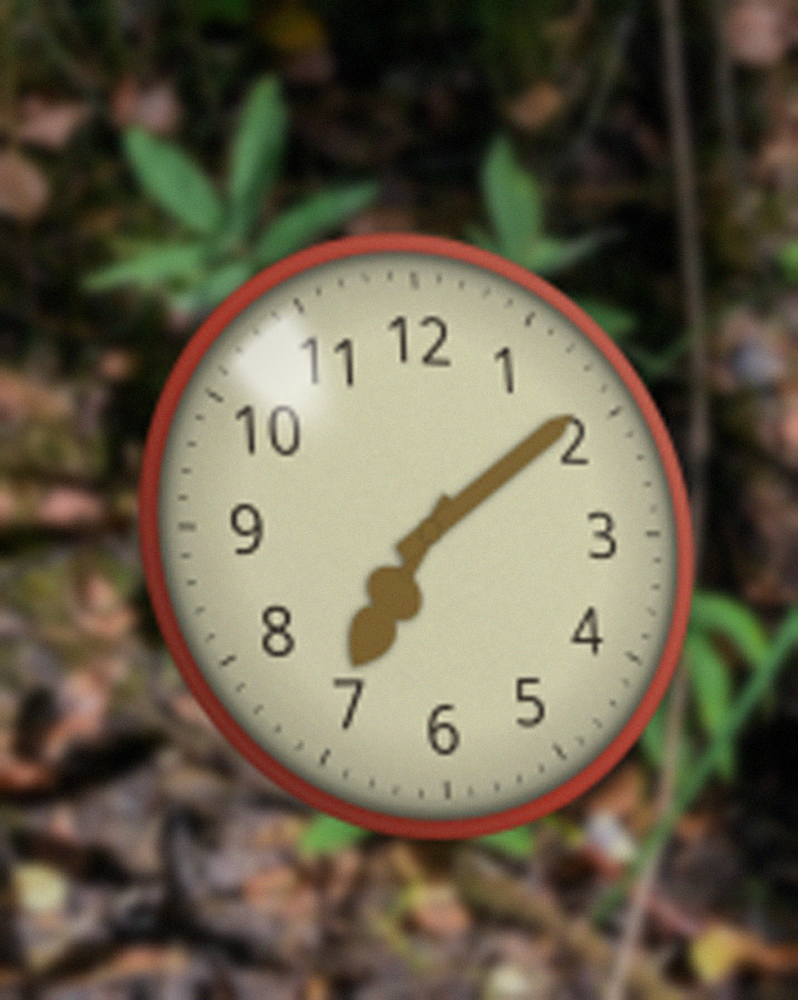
{"hour": 7, "minute": 9}
